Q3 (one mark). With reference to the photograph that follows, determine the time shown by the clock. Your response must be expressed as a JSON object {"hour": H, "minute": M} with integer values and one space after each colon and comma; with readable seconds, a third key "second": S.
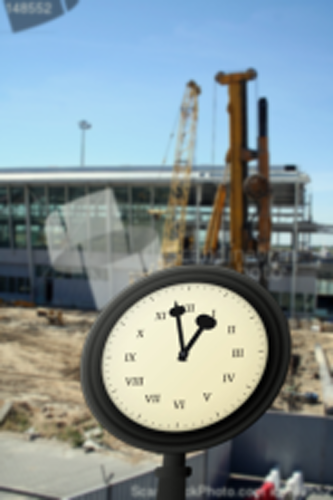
{"hour": 12, "minute": 58}
